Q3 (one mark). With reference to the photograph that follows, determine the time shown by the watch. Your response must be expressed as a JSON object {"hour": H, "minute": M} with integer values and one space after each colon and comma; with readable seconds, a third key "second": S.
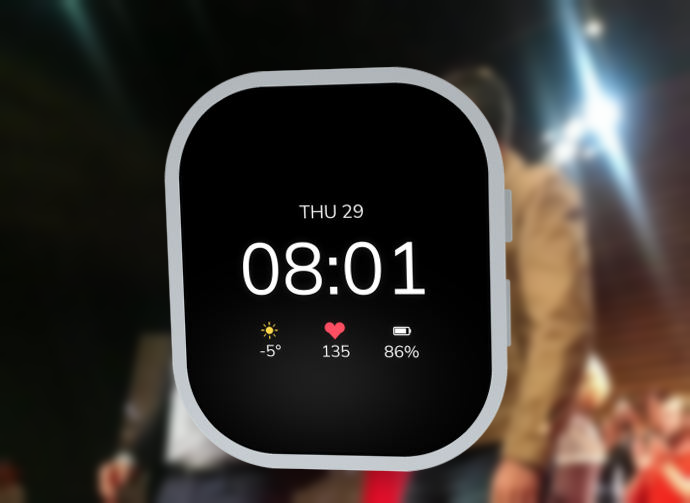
{"hour": 8, "minute": 1}
